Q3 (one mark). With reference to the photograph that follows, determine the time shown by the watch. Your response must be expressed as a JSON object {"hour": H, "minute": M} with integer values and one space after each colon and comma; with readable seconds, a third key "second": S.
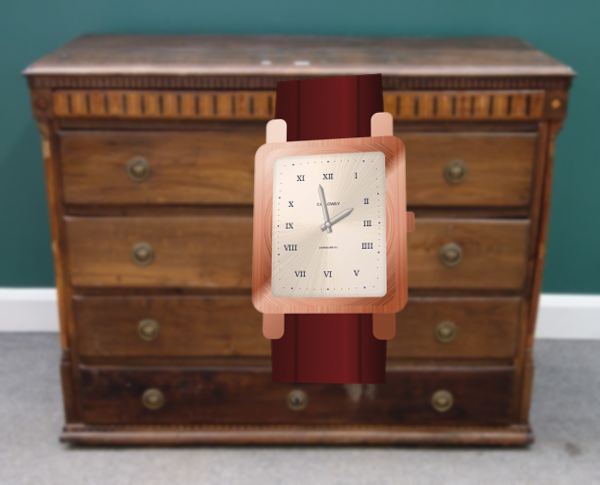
{"hour": 1, "minute": 58}
